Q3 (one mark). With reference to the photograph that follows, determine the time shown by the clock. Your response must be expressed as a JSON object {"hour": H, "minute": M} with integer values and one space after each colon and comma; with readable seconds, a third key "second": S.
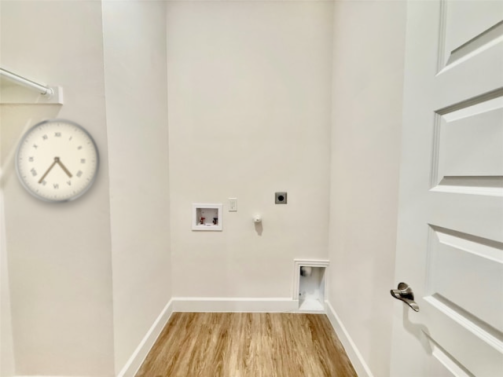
{"hour": 4, "minute": 36}
